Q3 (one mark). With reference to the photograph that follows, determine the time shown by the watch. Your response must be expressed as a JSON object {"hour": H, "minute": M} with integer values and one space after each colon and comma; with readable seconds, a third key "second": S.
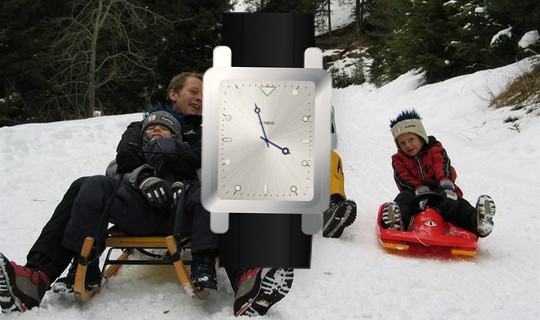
{"hour": 3, "minute": 57}
